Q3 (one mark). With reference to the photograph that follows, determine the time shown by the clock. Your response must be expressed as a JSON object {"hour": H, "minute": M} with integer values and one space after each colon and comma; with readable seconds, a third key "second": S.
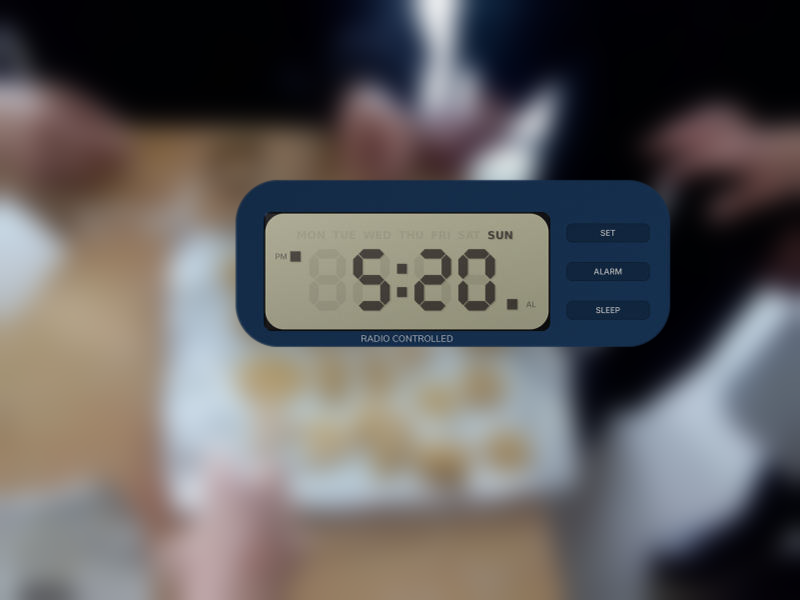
{"hour": 5, "minute": 20}
